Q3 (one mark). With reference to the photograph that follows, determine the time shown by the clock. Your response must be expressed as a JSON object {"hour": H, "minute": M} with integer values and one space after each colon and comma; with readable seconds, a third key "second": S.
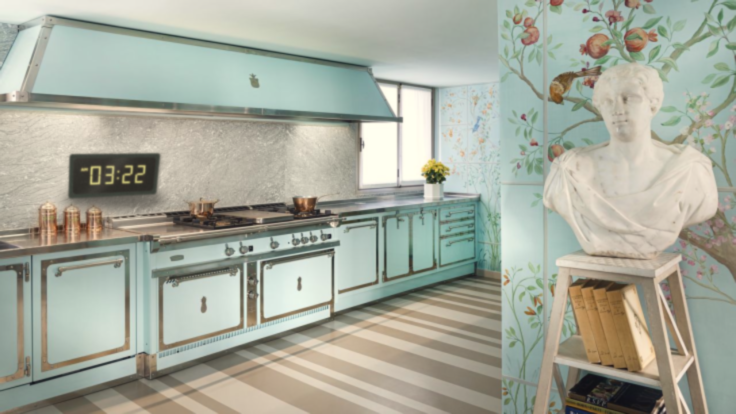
{"hour": 3, "minute": 22}
